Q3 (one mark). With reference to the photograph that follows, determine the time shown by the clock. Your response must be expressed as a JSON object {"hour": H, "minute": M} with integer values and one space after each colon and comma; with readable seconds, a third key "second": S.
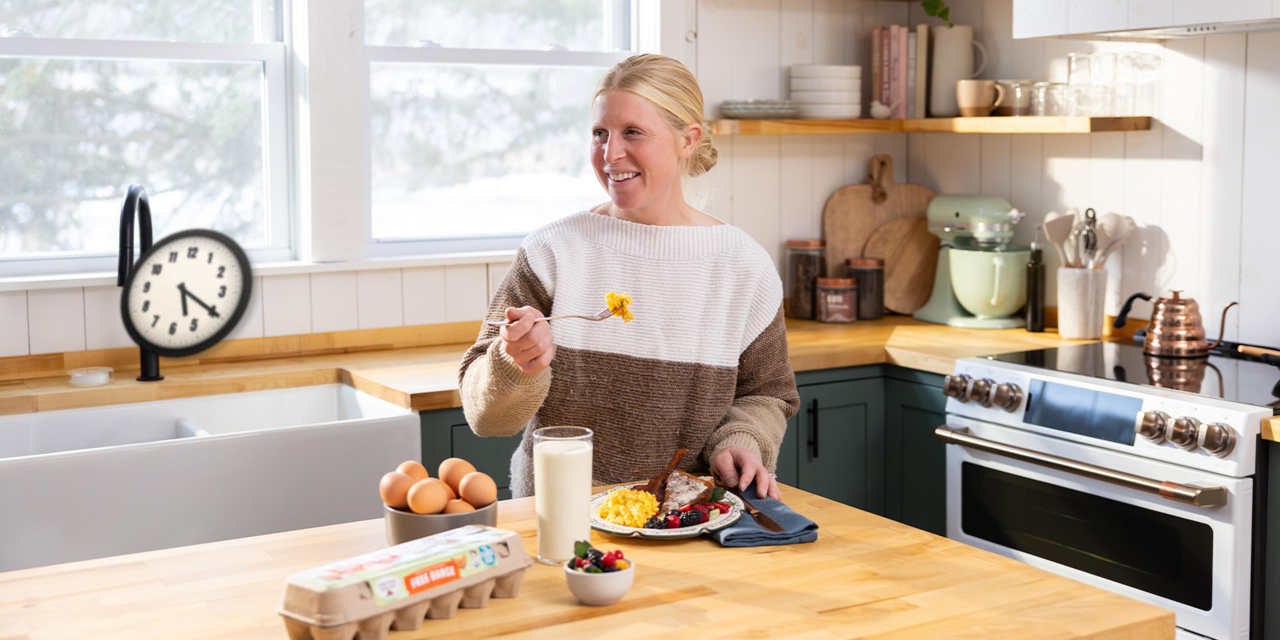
{"hour": 5, "minute": 20}
